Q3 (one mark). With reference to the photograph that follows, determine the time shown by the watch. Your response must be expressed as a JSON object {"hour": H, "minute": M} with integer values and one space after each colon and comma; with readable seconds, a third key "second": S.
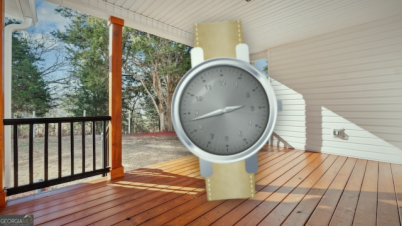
{"hour": 2, "minute": 43}
